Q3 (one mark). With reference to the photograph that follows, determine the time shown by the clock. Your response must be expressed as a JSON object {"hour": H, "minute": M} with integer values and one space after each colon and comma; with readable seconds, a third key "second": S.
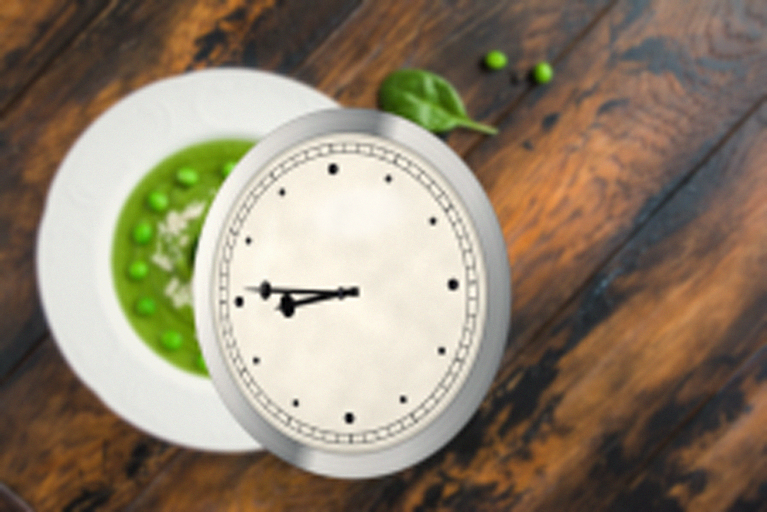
{"hour": 8, "minute": 46}
